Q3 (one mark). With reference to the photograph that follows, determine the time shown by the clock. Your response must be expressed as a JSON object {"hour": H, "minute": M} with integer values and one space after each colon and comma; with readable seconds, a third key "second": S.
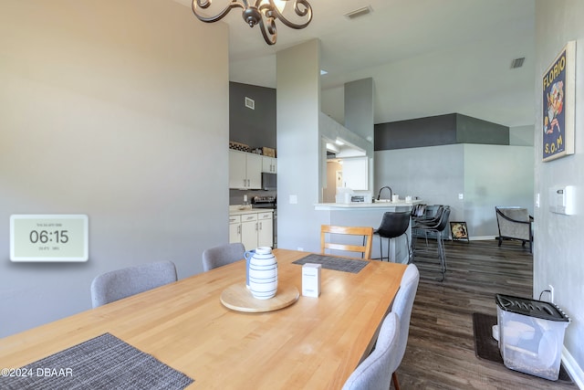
{"hour": 6, "minute": 15}
